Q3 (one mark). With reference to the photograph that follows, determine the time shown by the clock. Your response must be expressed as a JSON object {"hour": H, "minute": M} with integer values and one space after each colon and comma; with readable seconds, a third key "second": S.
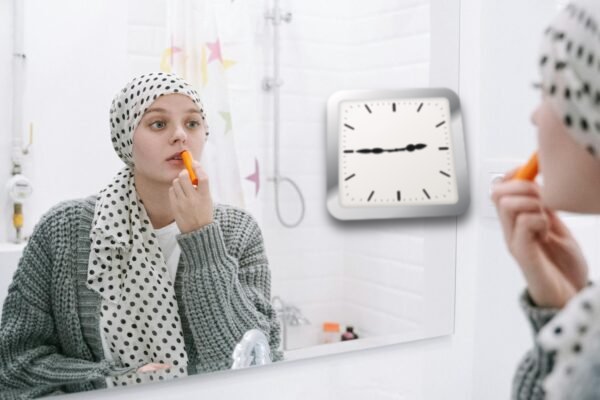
{"hour": 2, "minute": 45}
